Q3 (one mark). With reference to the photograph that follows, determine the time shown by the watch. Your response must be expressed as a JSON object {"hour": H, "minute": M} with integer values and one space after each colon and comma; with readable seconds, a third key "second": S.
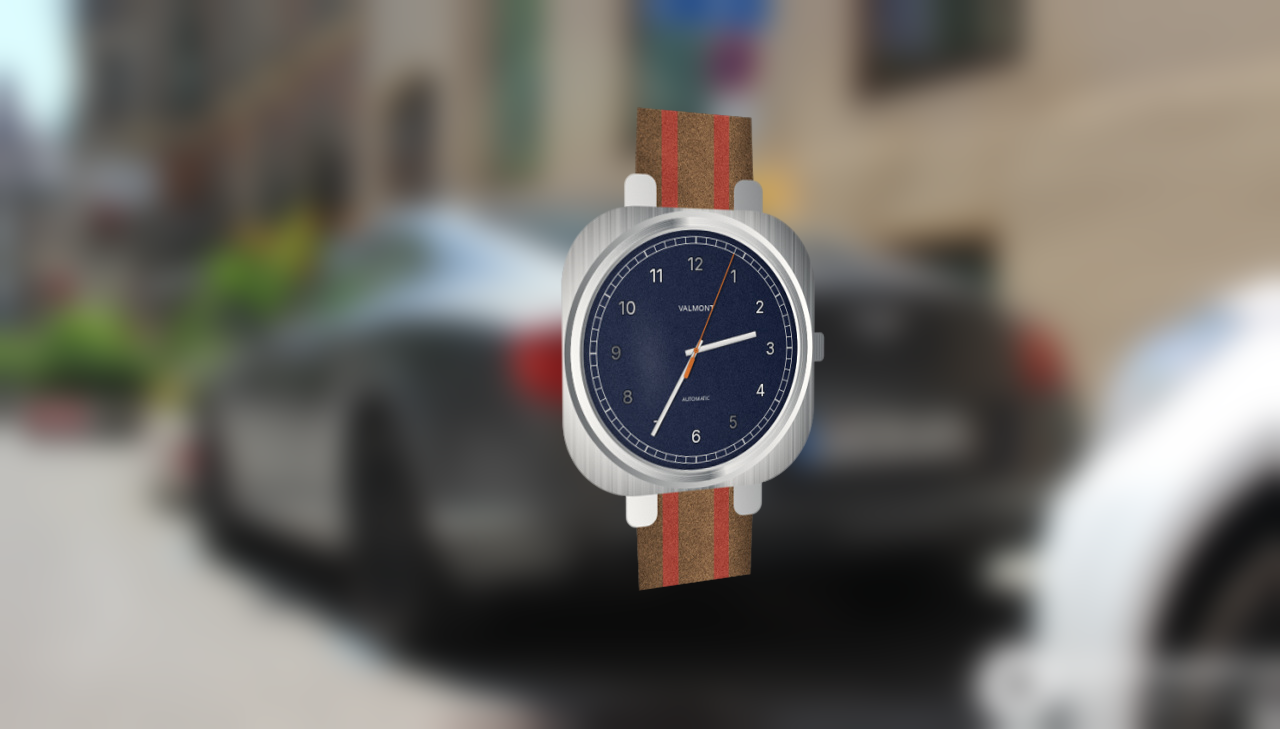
{"hour": 2, "minute": 35, "second": 4}
